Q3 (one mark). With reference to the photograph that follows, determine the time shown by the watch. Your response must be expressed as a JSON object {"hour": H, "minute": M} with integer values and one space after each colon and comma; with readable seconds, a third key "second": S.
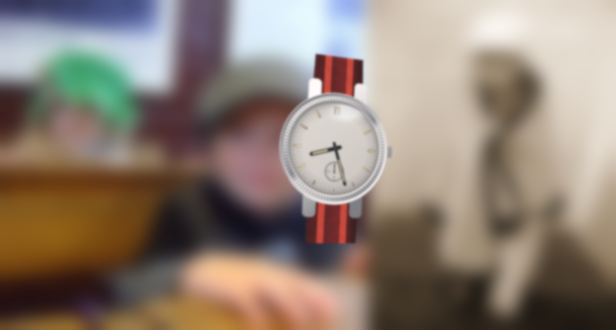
{"hour": 8, "minute": 27}
